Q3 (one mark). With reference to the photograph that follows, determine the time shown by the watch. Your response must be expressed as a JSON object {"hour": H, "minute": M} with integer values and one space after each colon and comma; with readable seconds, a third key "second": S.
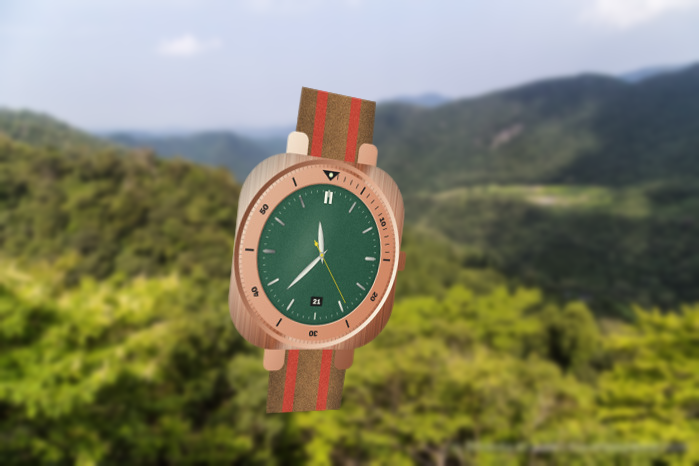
{"hour": 11, "minute": 37, "second": 24}
